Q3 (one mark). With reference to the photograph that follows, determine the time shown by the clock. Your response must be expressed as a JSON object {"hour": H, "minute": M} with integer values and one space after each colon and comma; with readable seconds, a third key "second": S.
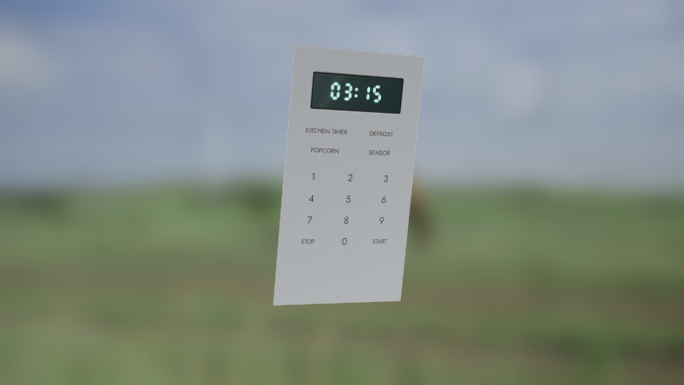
{"hour": 3, "minute": 15}
